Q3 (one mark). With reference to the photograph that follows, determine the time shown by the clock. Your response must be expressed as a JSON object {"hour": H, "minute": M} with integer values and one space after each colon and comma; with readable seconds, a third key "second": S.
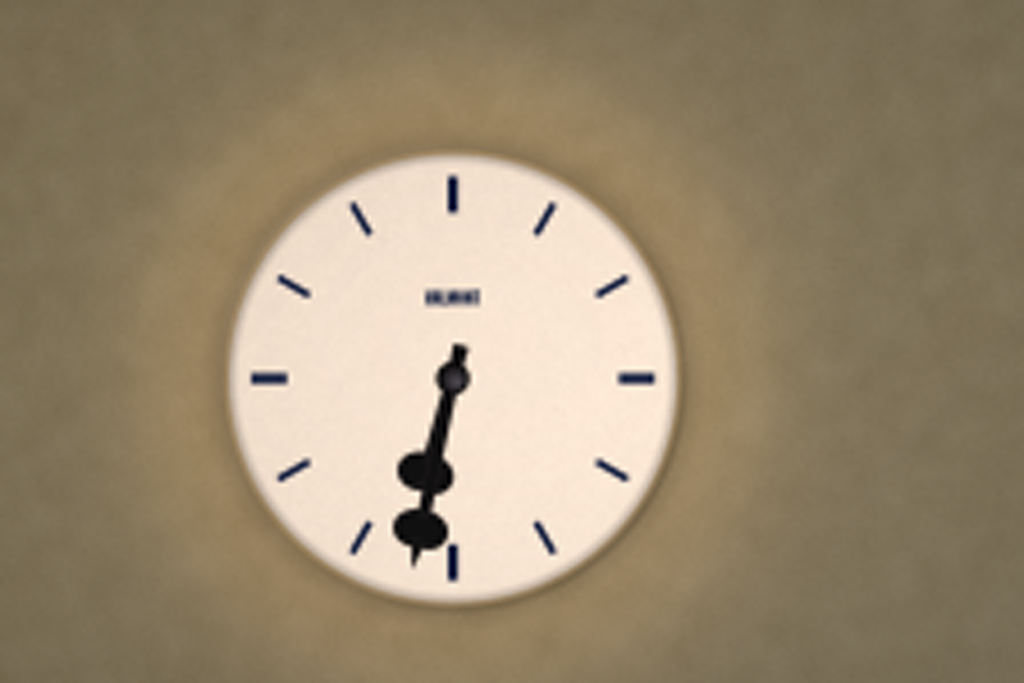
{"hour": 6, "minute": 32}
